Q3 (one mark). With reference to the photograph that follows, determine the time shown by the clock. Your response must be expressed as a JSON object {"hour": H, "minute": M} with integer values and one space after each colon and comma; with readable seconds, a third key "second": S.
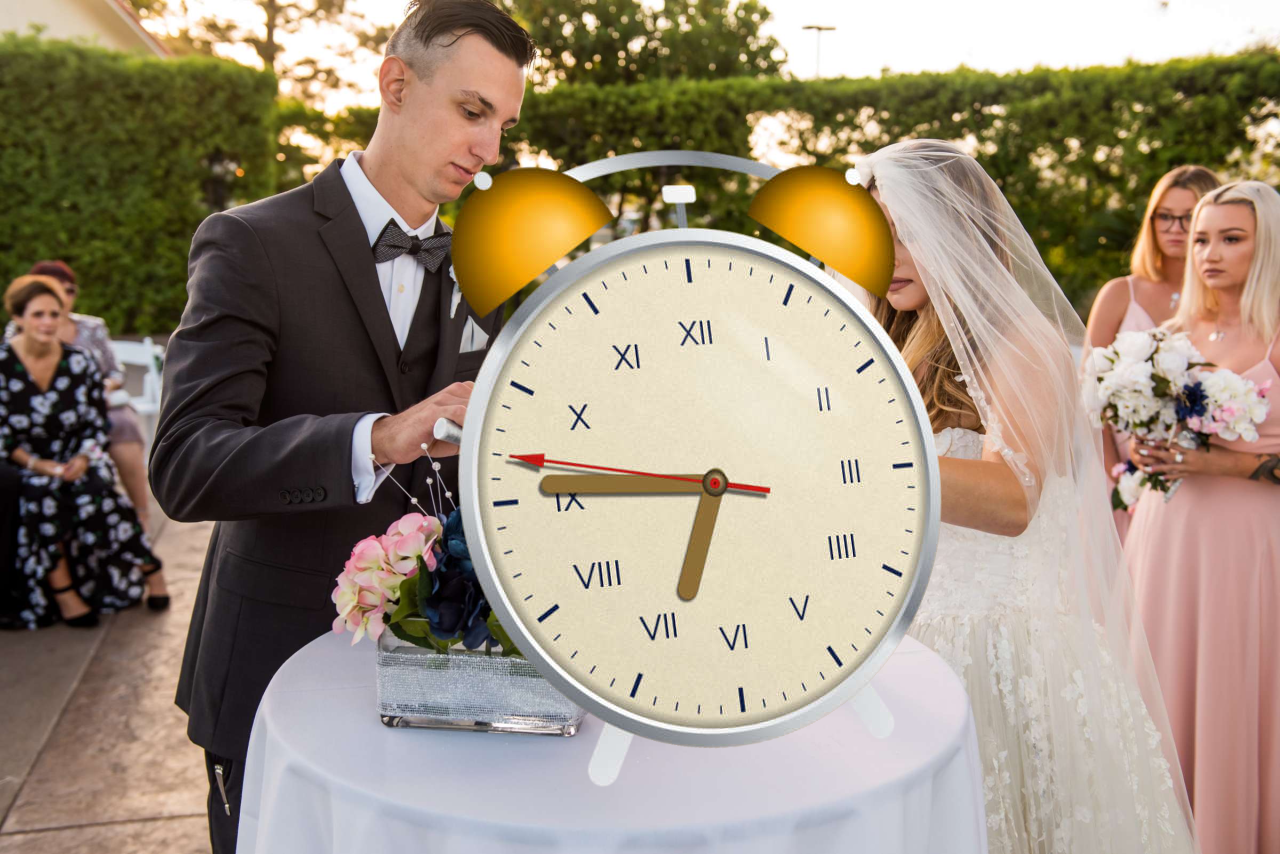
{"hour": 6, "minute": 45, "second": 47}
